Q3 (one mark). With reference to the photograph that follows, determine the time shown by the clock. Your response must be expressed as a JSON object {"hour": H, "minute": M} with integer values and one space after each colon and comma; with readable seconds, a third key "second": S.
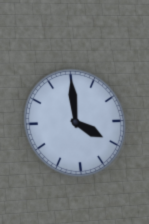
{"hour": 4, "minute": 0}
